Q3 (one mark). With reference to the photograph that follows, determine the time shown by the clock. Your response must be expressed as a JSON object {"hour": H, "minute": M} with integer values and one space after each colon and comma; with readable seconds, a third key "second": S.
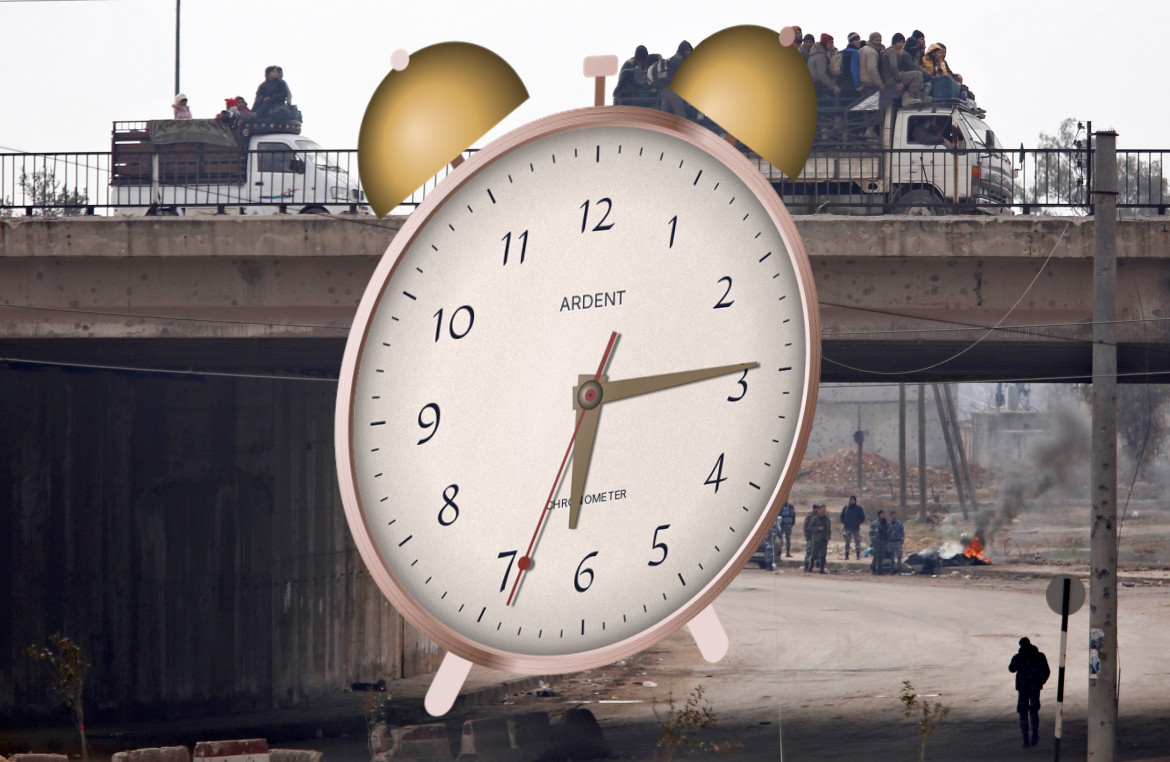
{"hour": 6, "minute": 14, "second": 34}
